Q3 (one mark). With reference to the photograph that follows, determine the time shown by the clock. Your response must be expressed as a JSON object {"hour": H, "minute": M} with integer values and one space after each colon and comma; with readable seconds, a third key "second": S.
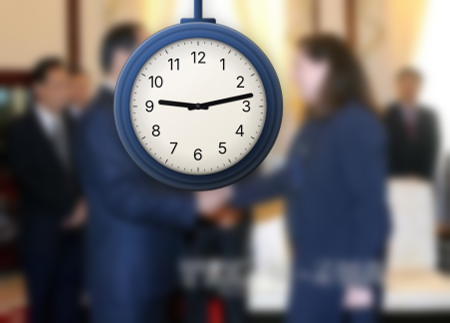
{"hour": 9, "minute": 13}
